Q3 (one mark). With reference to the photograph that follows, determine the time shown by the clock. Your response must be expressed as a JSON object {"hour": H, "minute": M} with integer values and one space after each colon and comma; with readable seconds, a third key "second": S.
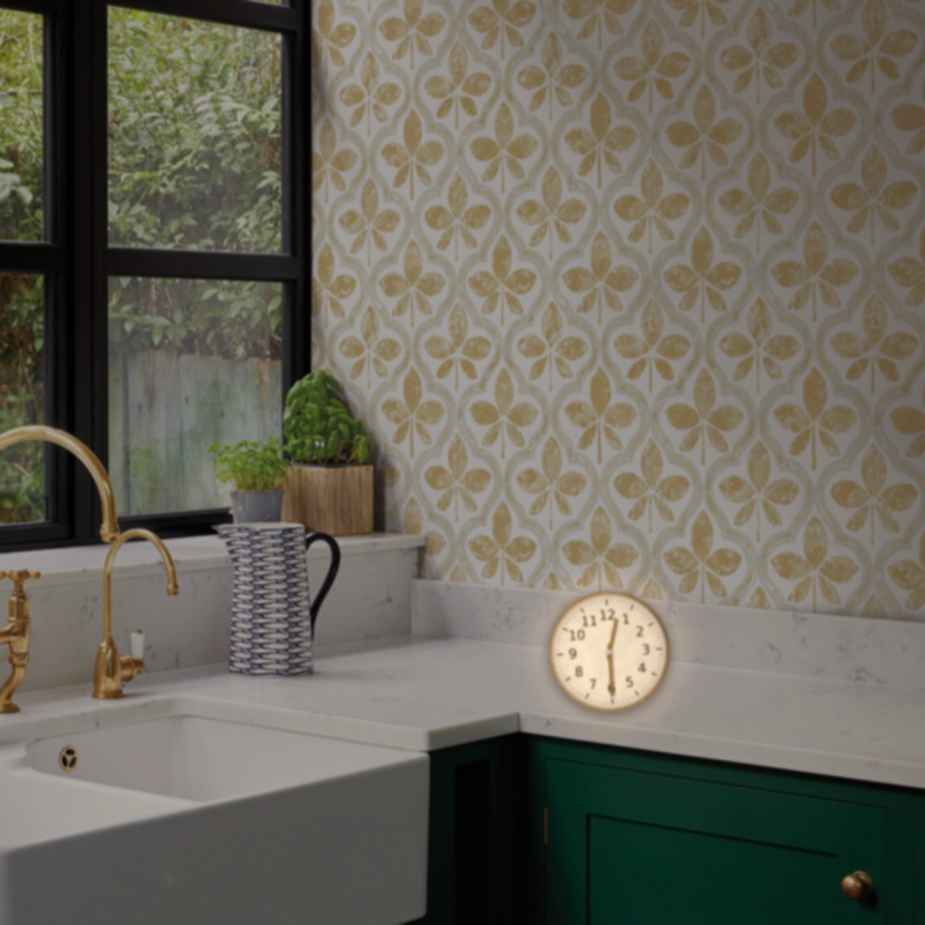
{"hour": 12, "minute": 30}
